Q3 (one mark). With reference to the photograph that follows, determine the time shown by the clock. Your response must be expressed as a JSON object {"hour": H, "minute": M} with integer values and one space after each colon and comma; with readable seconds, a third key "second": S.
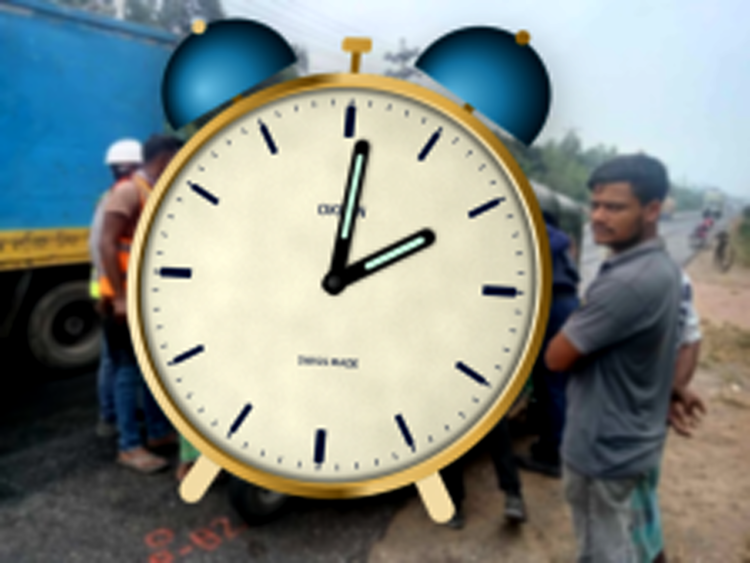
{"hour": 2, "minute": 1}
